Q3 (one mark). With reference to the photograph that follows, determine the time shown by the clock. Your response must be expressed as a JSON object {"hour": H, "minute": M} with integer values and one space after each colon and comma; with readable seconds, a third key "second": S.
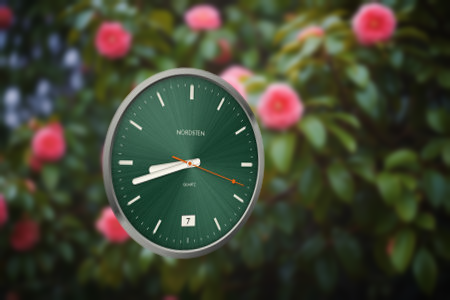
{"hour": 8, "minute": 42, "second": 18}
